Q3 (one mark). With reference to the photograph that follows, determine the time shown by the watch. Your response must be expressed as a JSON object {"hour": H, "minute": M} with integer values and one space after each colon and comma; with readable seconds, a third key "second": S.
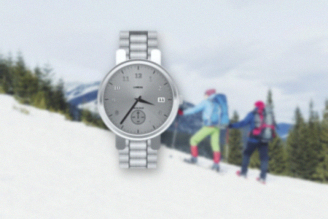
{"hour": 3, "minute": 36}
